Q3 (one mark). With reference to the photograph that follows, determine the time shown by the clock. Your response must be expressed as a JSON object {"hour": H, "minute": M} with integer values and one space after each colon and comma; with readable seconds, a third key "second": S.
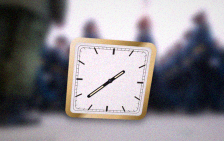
{"hour": 1, "minute": 38}
